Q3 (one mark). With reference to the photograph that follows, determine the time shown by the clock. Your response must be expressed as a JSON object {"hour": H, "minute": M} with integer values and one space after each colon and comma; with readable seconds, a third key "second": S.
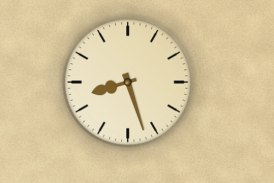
{"hour": 8, "minute": 27}
